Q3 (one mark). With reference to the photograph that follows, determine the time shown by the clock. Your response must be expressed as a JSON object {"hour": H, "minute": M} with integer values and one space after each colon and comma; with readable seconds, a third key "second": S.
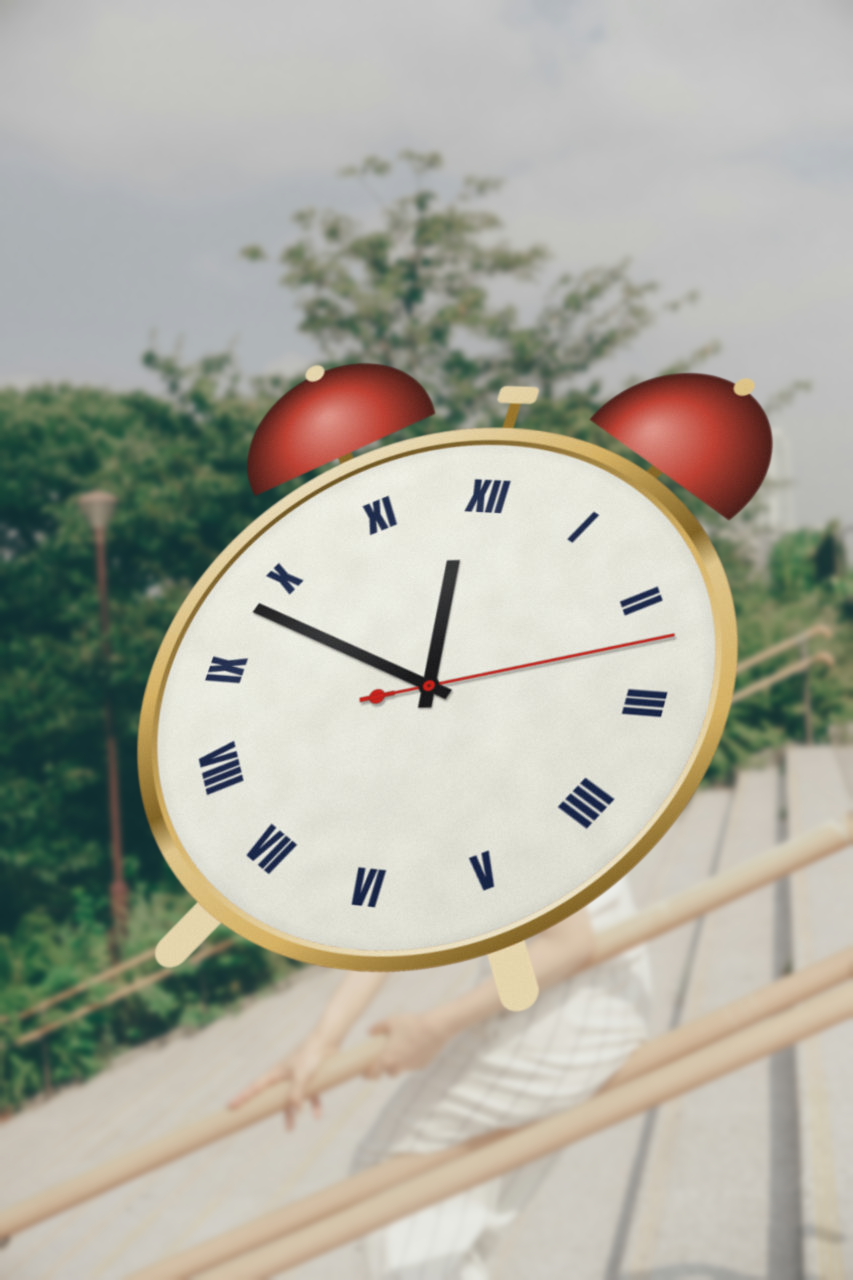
{"hour": 11, "minute": 48, "second": 12}
